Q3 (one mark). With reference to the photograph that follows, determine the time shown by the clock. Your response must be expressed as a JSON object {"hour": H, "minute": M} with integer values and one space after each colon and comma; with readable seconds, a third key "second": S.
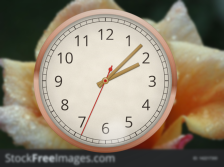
{"hour": 2, "minute": 7, "second": 34}
